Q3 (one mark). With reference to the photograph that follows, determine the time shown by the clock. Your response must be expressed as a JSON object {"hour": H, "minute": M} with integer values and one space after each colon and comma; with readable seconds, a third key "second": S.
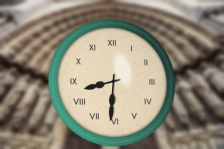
{"hour": 8, "minute": 31}
